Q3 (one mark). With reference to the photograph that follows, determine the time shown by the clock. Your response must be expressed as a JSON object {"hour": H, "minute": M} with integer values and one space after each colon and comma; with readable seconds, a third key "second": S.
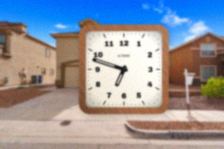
{"hour": 6, "minute": 48}
